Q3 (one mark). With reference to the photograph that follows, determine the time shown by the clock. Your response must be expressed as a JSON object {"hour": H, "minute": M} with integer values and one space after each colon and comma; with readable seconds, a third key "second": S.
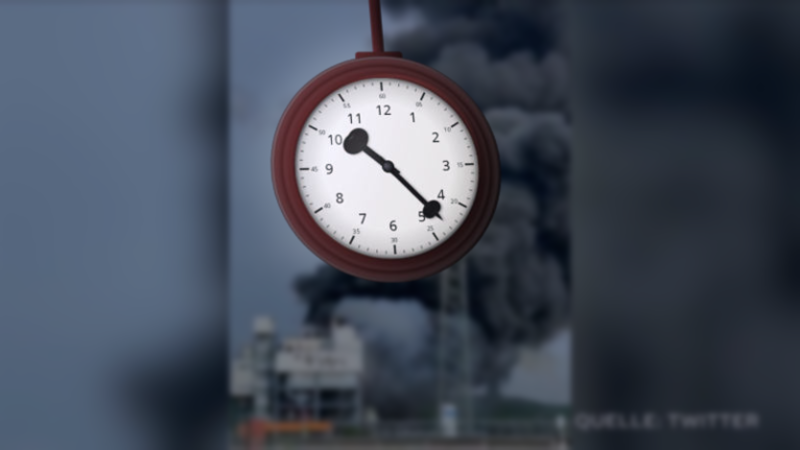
{"hour": 10, "minute": 23}
